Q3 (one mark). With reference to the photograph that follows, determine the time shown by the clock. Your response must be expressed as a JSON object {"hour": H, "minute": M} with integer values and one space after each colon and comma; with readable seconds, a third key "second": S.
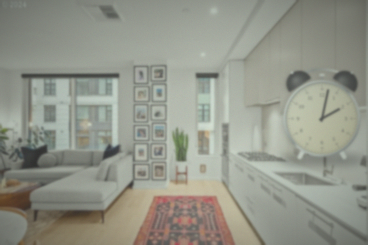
{"hour": 2, "minute": 2}
